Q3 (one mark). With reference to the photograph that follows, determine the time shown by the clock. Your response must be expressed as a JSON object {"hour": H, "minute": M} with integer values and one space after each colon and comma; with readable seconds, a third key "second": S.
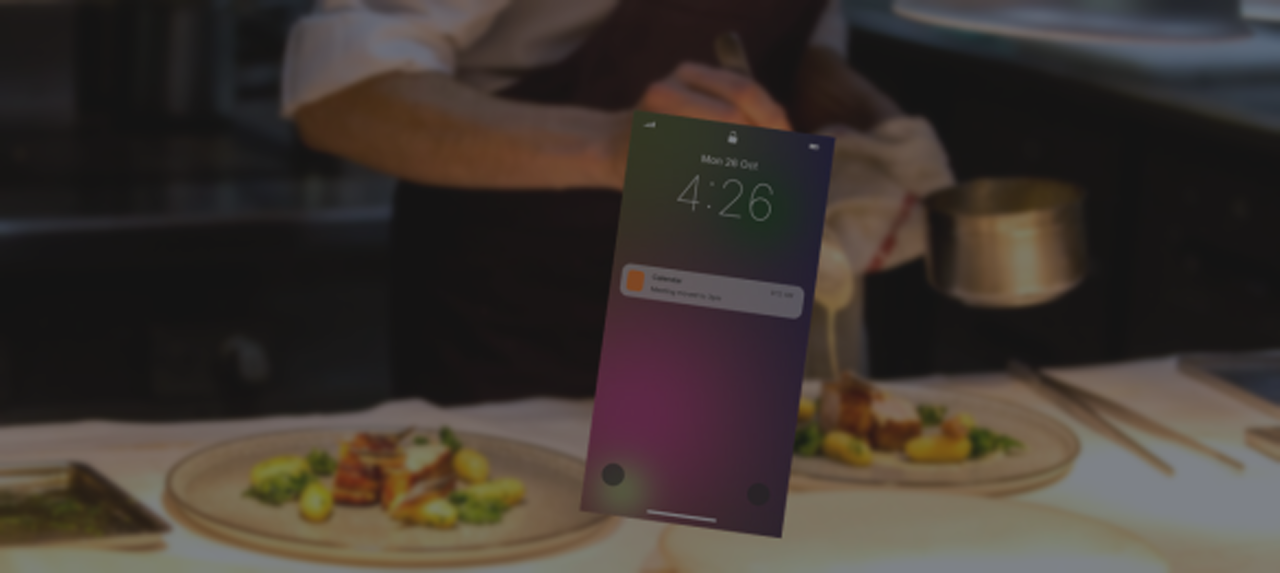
{"hour": 4, "minute": 26}
